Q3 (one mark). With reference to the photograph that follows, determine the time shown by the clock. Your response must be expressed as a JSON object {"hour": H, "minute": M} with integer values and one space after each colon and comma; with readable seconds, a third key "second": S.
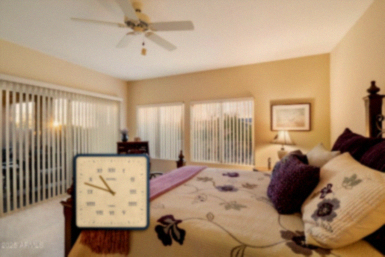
{"hour": 10, "minute": 48}
